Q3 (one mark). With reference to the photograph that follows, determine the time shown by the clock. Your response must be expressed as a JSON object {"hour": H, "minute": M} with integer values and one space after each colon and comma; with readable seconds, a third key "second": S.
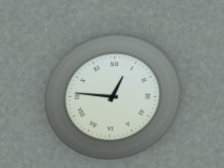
{"hour": 12, "minute": 46}
